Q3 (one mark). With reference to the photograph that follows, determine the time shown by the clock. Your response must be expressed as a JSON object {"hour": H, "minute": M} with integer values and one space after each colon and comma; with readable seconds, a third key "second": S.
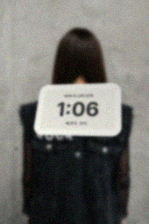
{"hour": 1, "minute": 6}
